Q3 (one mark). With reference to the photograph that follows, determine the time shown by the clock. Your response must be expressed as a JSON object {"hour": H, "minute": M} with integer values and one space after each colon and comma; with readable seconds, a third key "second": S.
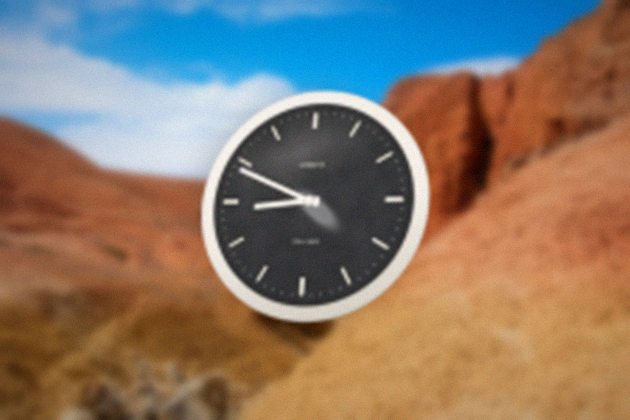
{"hour": 8, "minute": 49}
